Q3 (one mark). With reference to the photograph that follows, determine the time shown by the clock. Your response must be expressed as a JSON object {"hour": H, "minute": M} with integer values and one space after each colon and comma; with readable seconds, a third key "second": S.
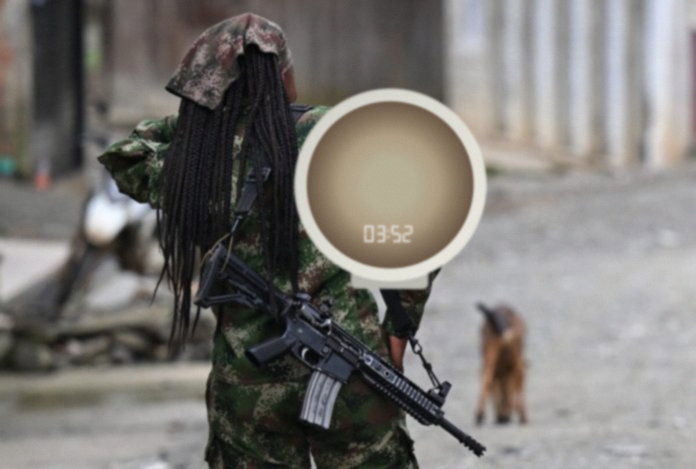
{"hour": 3, "minute": 52}
